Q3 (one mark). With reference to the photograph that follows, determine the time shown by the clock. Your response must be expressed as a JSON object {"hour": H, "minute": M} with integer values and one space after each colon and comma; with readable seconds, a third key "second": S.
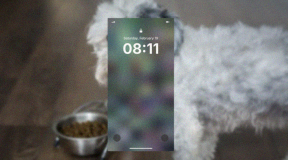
{"hour": 8, "minute": 11}
